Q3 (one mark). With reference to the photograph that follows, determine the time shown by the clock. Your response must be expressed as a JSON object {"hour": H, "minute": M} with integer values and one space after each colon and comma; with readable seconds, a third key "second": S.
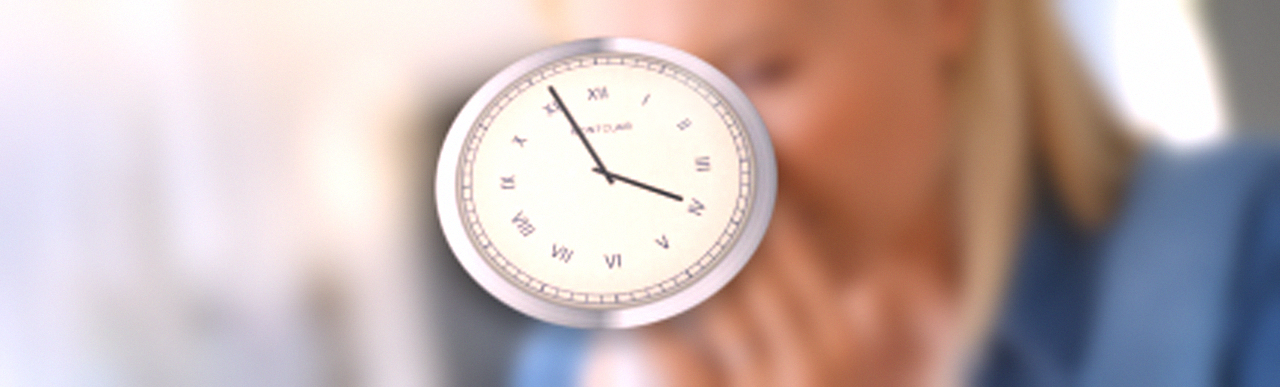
{"hour": 3, "minute": 56}
